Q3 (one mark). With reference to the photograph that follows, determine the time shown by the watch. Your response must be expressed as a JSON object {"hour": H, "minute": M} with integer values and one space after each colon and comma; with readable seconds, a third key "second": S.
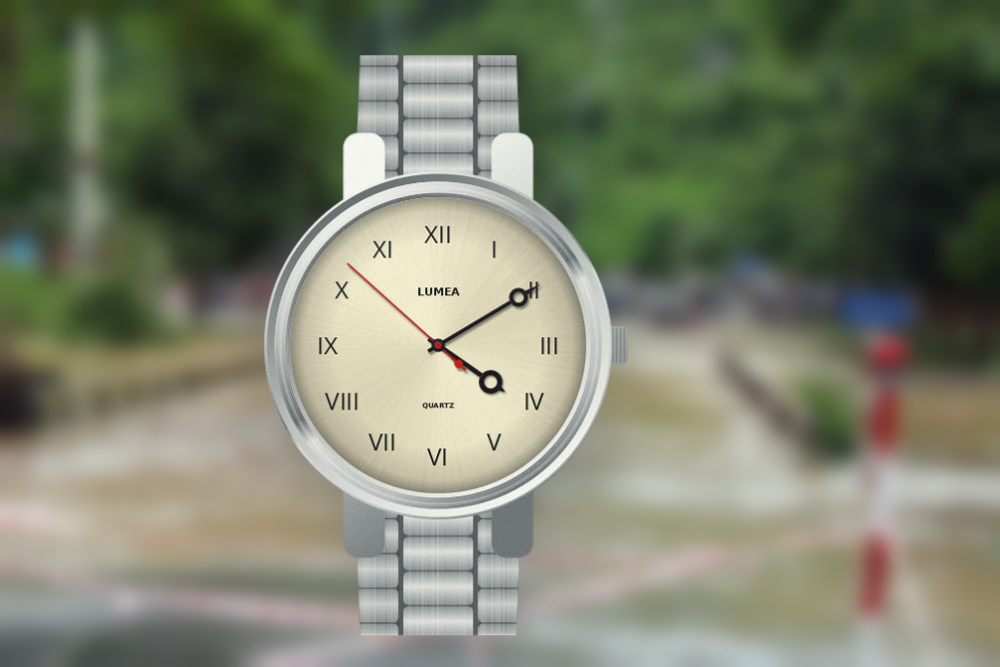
{"hour": 4, "minute": 9, "second": 52}
